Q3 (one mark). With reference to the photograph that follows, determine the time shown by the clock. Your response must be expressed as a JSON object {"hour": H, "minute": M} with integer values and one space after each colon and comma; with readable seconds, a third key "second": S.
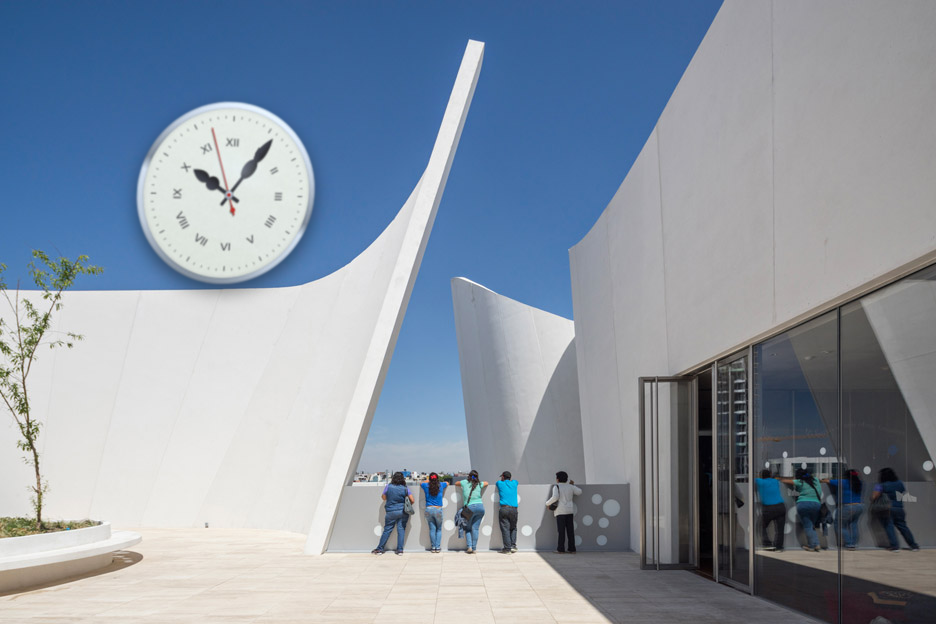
{"hour": 10, "minute": 5, "second": 57}
